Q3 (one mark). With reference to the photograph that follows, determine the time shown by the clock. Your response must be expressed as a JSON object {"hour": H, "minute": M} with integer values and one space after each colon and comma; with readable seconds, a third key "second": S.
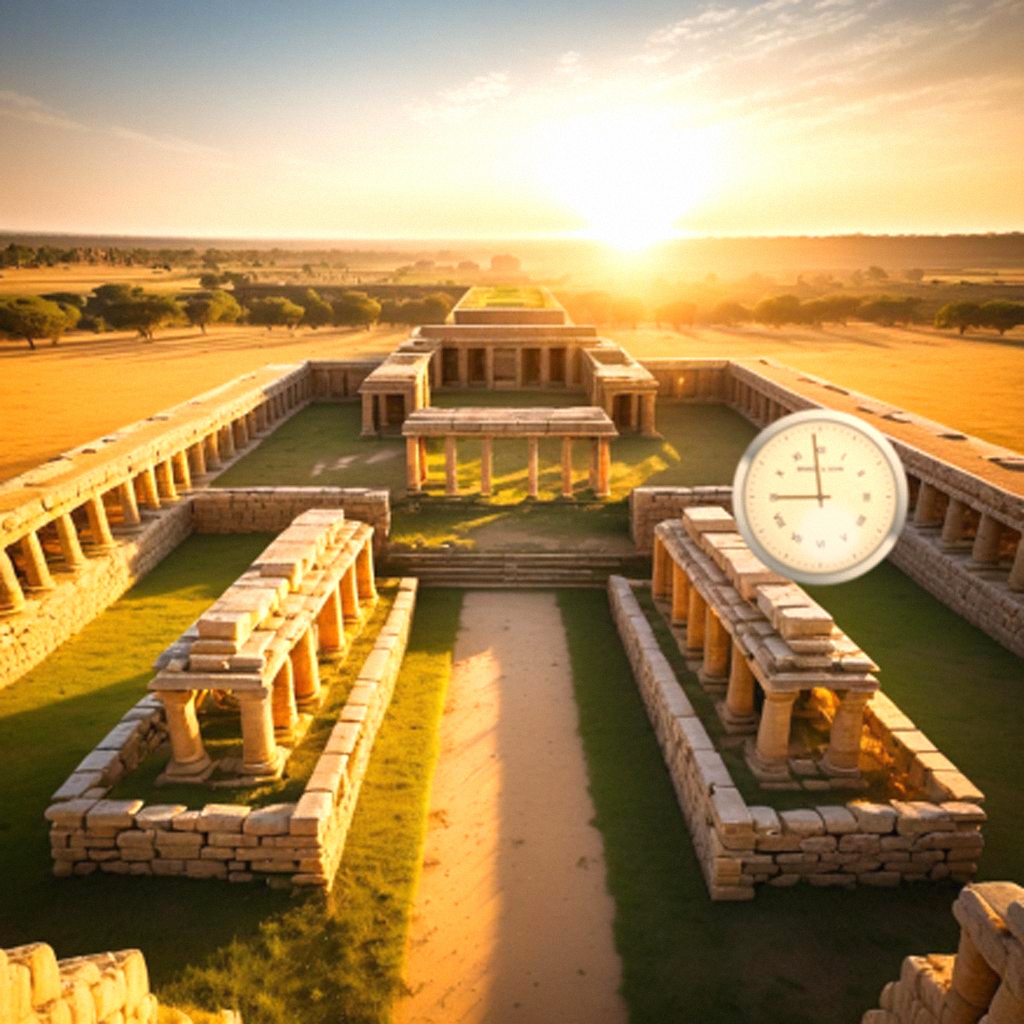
{"hour": 8, "minute": 59}
